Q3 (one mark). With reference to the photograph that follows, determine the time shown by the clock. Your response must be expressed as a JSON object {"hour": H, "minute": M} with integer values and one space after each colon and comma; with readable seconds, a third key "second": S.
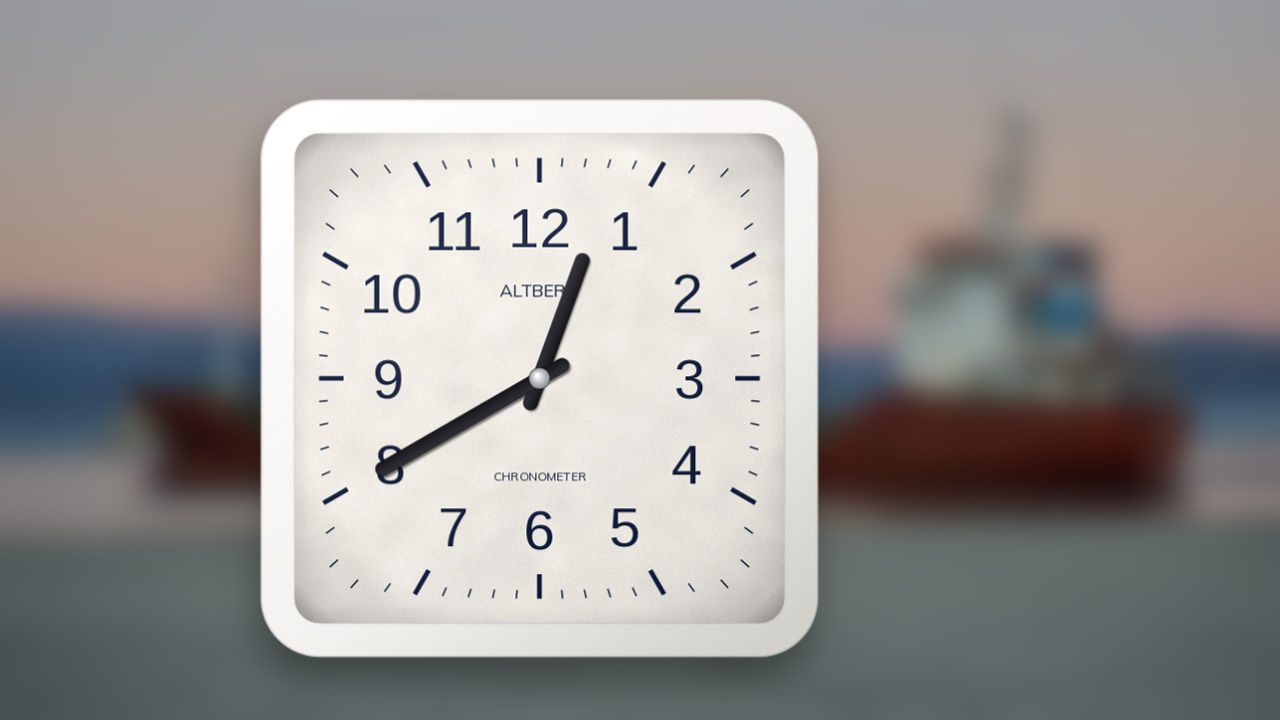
{"hour": 12, "minute": 40}
